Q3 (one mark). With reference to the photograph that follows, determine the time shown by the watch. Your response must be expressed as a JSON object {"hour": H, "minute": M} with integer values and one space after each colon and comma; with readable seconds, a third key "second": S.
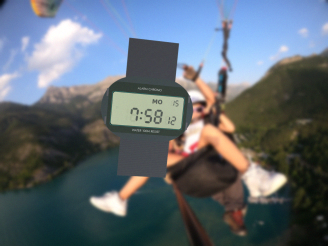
{"hour": 7, "minute": 58, "second": 12}
